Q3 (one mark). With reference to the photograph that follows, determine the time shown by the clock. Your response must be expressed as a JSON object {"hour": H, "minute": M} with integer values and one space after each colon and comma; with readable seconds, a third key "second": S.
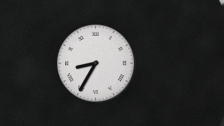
{"hour": 8, "minute": 35}
